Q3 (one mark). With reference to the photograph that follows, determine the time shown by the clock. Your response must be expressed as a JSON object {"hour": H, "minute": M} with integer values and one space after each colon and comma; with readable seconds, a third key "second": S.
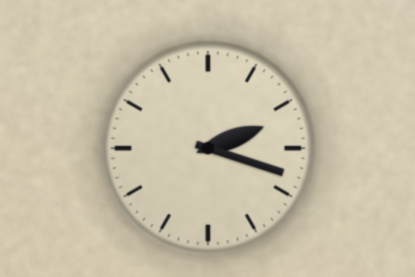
{"hour": 2, "minute": 18}
